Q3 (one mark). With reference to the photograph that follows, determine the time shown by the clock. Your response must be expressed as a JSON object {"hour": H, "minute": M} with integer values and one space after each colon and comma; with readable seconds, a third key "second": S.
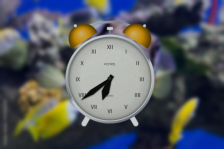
{"hour": 6, "minute": 39}
